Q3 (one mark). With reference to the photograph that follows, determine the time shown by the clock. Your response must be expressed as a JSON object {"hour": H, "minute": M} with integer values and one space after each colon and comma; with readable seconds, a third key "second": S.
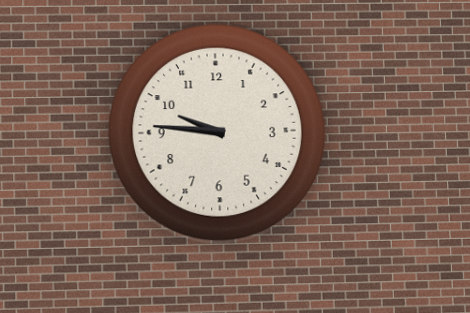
{"hour": 9, "minute": 46}
